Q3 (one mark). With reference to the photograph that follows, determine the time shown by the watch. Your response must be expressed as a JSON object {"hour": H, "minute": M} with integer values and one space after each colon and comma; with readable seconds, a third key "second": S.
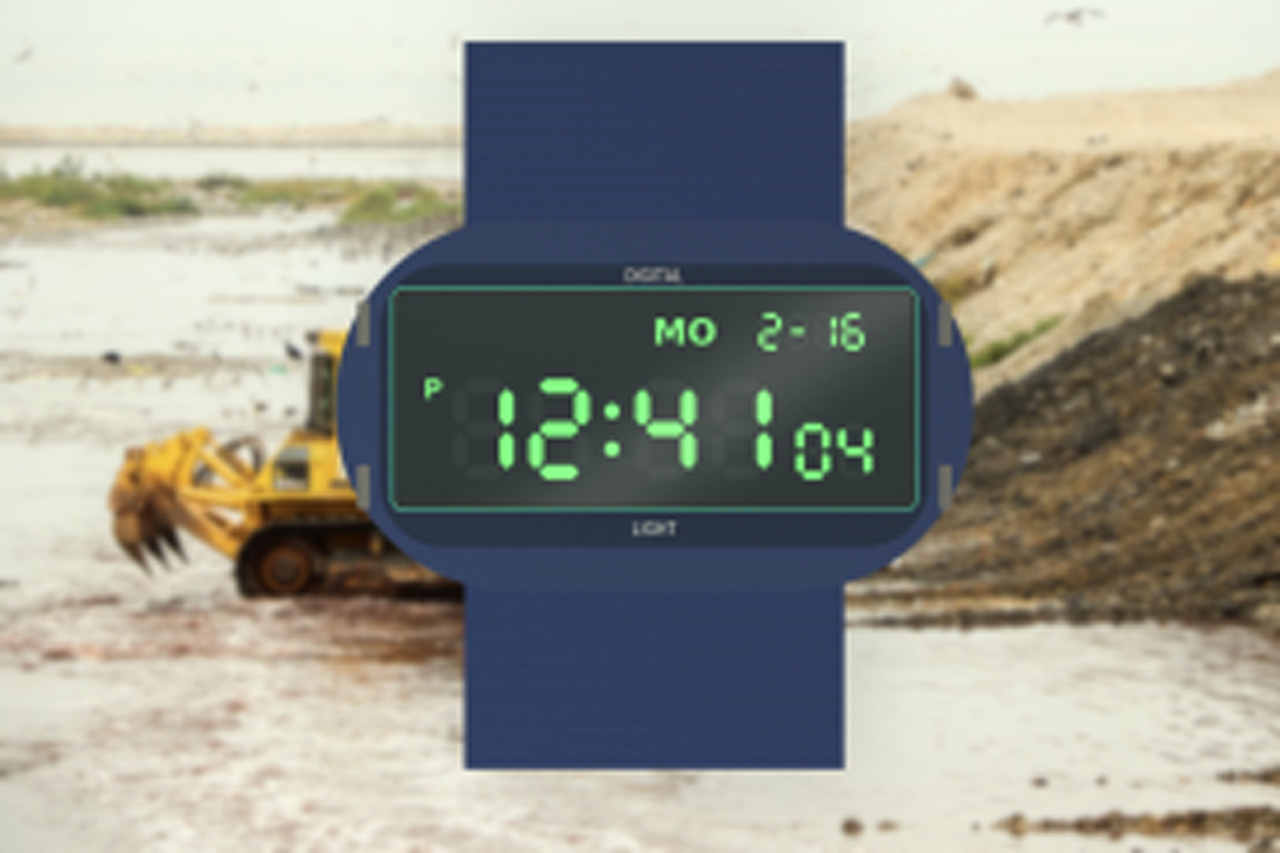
{"hour": 12, "minute": 41, "second": 4}
